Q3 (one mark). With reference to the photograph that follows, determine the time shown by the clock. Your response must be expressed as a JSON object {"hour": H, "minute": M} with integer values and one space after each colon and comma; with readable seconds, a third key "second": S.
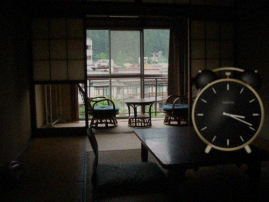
{"hour": 3, "minute": 19}
